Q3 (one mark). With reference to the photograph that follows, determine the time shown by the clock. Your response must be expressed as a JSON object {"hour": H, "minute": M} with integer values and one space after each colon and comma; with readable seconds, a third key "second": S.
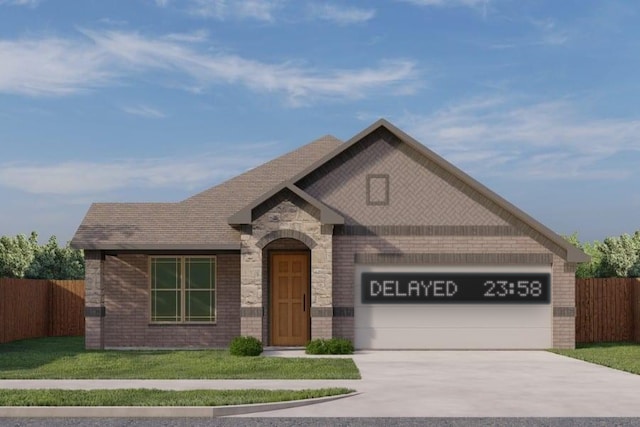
{"hour": 23, "minute": 58}
